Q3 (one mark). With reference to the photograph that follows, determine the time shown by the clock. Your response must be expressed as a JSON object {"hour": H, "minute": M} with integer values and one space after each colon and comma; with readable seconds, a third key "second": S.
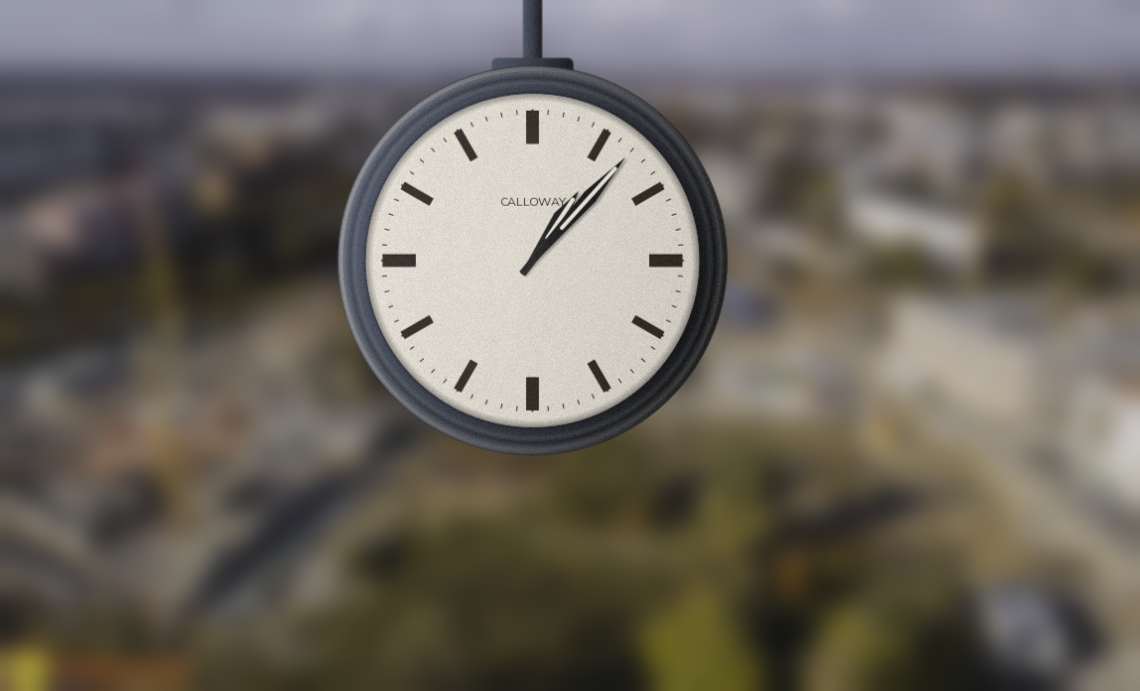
{"hour": 1, "minute": 7}
